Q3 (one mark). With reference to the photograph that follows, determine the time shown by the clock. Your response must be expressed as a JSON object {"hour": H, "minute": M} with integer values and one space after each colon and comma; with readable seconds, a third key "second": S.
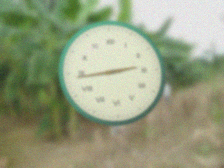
{"hour": 2, "minute": 44}
